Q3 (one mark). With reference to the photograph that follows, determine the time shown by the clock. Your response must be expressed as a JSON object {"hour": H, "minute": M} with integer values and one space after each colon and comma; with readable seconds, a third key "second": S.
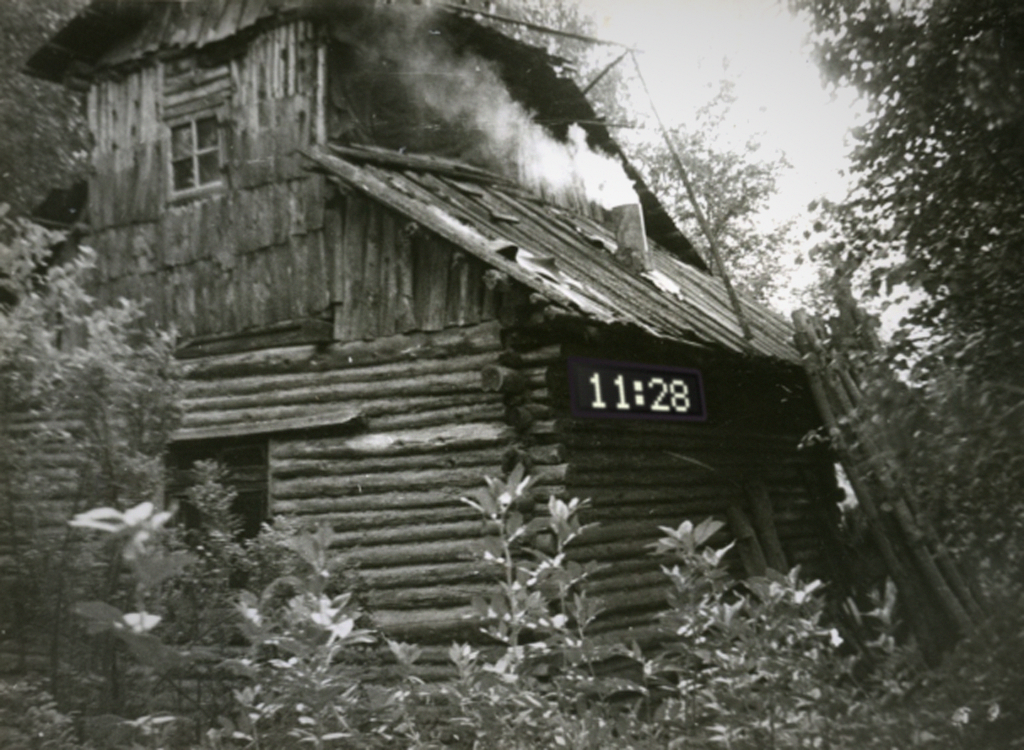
{"hour": 11, "minute": 28}
